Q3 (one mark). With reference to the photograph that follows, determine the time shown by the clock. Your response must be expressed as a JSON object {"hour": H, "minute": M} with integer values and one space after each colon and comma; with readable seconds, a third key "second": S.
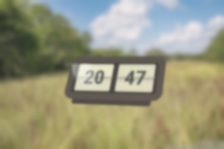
{"hour": 20, "minute": 47}
